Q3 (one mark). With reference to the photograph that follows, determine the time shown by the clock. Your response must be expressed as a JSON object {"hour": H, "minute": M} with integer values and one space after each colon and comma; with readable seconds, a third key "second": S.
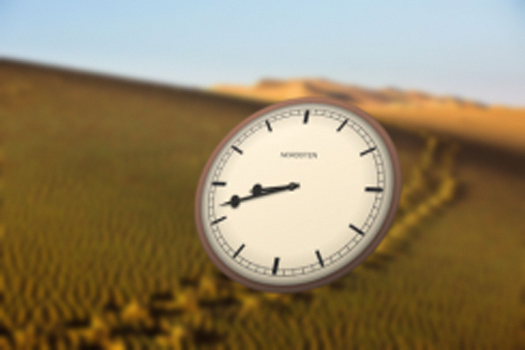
{"hour": 8, "minute": 42}
